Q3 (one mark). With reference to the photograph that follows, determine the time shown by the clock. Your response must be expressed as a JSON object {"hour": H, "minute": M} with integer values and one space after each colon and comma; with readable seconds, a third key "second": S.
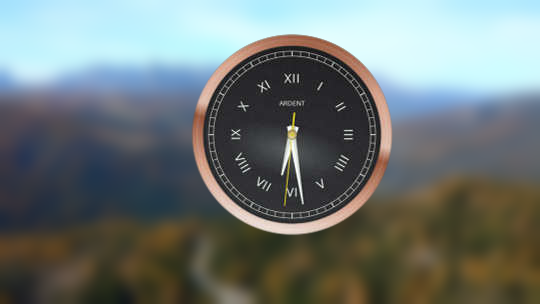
{"hour": 6, "minute": 28, "second": 31}
